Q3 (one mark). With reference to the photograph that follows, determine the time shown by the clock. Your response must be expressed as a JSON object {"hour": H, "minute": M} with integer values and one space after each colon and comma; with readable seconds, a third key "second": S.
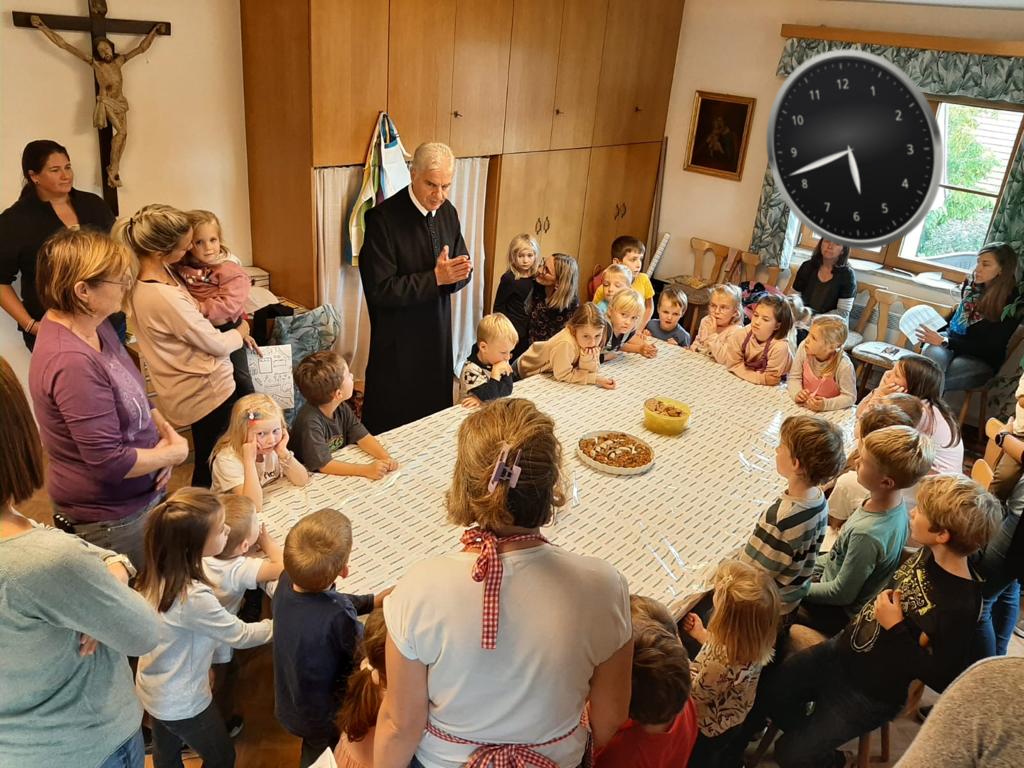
{"hour": 5, "minute": 42}
